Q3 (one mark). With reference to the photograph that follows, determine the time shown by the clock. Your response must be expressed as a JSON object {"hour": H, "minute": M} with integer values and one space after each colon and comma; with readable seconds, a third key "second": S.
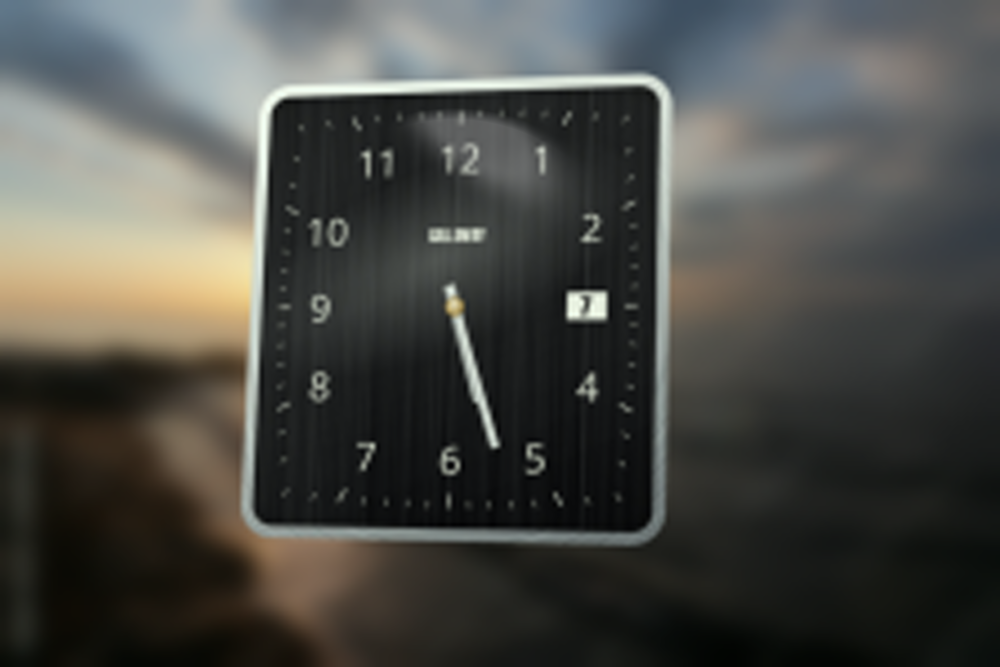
{"hour": 5, "minute": 27}
